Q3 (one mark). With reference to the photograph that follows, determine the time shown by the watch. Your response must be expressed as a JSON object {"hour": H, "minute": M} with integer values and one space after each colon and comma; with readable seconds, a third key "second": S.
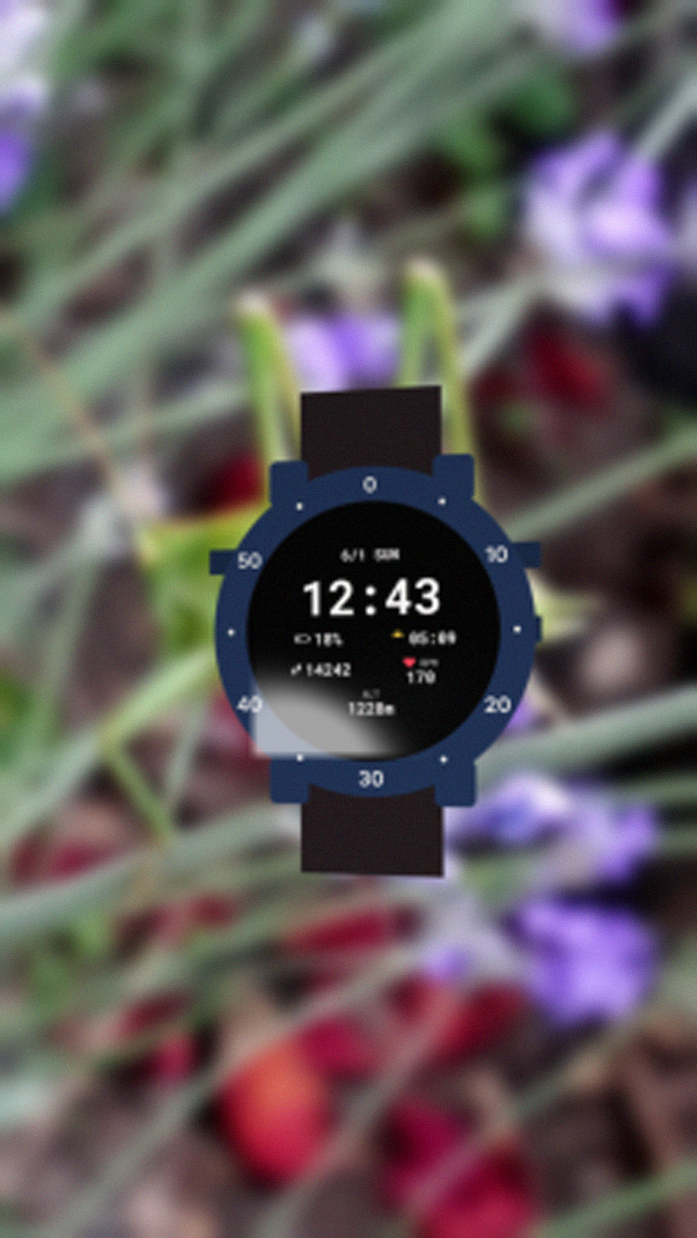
{"hour": 12, "minute": 43}
